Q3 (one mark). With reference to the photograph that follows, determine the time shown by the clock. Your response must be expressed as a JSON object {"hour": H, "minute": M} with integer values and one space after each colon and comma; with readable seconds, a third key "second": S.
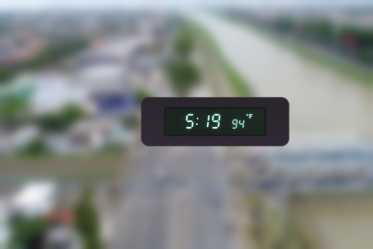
{"hour": 5, "minute": 19}
